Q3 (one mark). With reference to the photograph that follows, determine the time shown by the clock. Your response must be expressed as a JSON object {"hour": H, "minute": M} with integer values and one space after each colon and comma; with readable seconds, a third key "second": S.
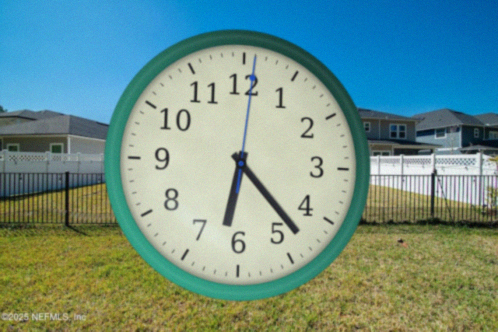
{"hour": 6, "minute": 23, "second": 1}
